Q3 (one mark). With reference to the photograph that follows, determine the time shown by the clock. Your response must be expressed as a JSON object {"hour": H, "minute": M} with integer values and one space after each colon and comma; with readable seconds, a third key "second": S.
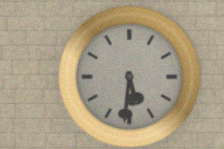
{"hour": 5, "minute": 31}
